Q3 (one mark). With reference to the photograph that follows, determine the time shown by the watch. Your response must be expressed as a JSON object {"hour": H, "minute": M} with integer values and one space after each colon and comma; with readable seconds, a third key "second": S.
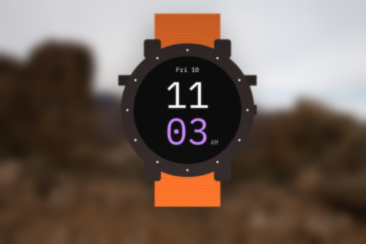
{"hour": 11, "minute": 3}
